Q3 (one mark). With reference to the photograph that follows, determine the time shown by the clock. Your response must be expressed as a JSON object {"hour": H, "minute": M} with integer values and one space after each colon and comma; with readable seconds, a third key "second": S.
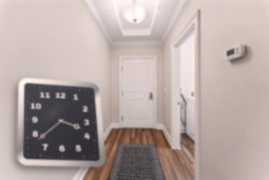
{"hour": 3, "minute": 38}
